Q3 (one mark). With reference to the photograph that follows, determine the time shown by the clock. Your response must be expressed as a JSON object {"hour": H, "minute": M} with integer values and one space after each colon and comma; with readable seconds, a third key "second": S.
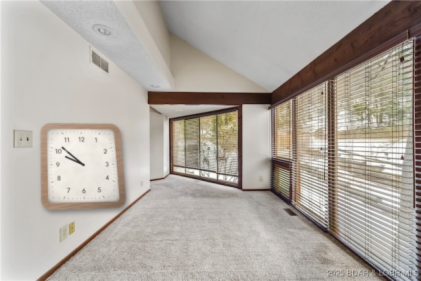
{"hour": 9, "minute": 52}
